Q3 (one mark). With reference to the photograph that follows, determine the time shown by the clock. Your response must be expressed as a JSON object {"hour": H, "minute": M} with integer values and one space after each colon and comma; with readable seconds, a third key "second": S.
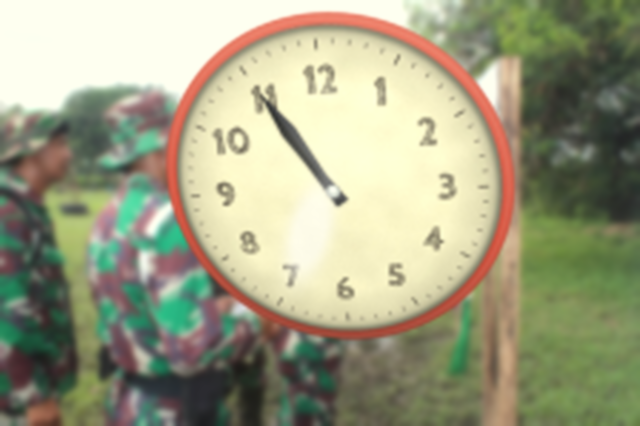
{"hour": 10, "minute": 55}
